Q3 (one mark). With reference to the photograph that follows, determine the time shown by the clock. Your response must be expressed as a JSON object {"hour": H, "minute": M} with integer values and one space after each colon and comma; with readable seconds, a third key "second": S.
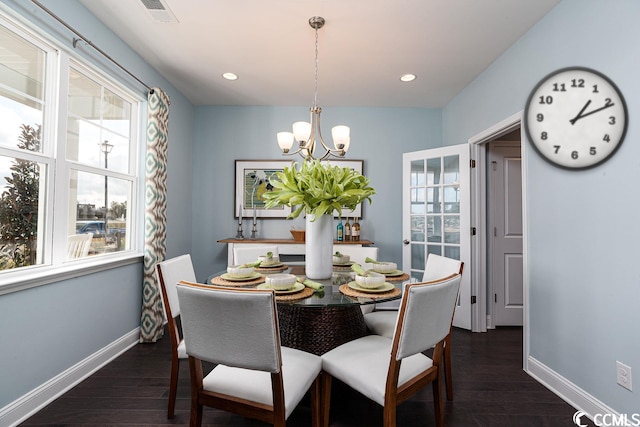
{"hour": 1, "minute": 11}
